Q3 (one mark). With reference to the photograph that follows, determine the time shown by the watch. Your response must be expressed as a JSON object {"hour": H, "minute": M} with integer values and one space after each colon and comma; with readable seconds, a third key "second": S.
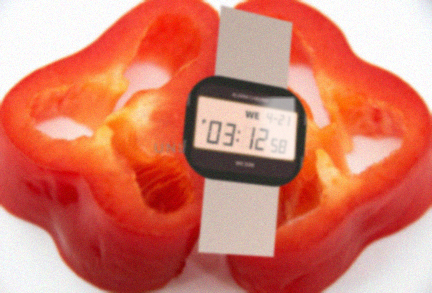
{"hour": 3, "minute": 12, "second": 58}
